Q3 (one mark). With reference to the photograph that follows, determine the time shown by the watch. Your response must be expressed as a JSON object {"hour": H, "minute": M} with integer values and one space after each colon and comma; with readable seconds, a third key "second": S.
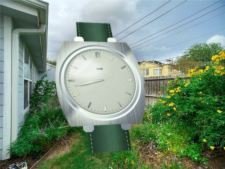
{"hour": 8, "minute": 43}
